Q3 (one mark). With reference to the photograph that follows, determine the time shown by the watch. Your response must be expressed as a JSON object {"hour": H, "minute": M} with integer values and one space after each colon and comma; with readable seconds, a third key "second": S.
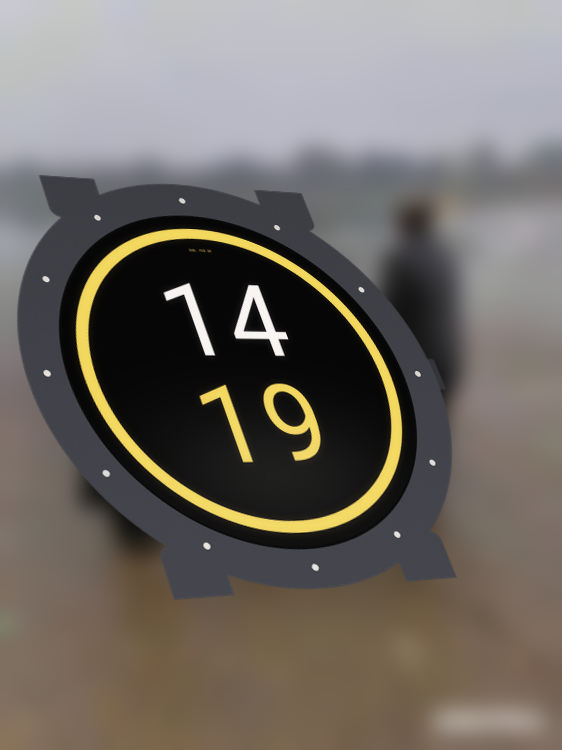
{"hour": 14, "minute": 19}
